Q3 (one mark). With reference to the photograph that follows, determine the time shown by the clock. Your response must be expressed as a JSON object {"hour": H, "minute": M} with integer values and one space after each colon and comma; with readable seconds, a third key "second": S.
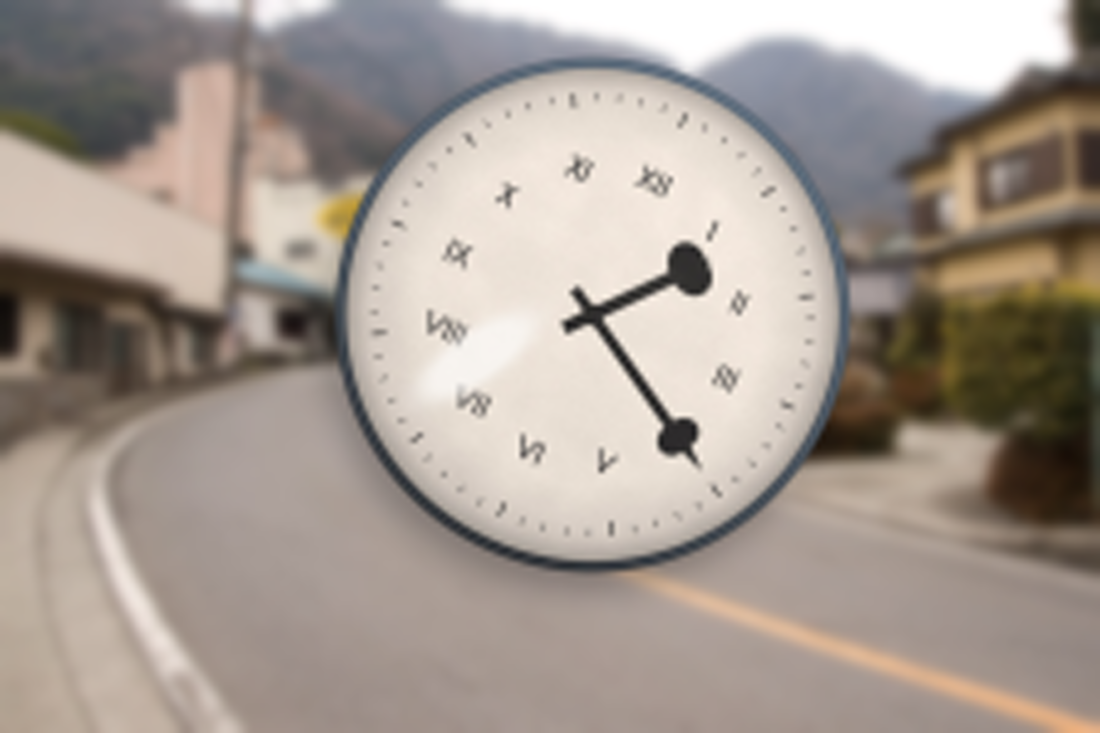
{"hour": 1, "minute": 20}
